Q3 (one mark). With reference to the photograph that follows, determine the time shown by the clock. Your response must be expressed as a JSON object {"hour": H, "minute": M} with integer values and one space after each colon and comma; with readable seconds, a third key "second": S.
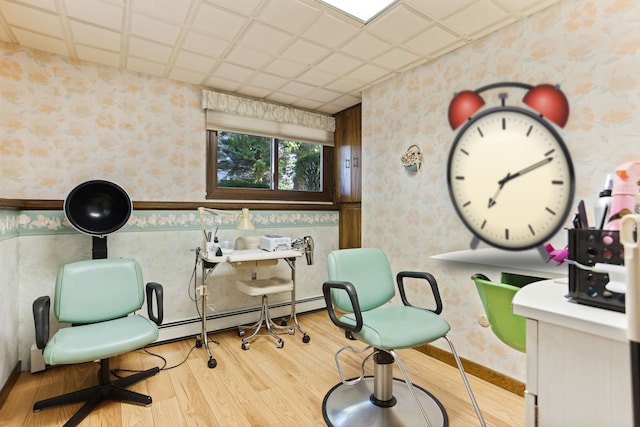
{"hour": 7, "minute": 11}
